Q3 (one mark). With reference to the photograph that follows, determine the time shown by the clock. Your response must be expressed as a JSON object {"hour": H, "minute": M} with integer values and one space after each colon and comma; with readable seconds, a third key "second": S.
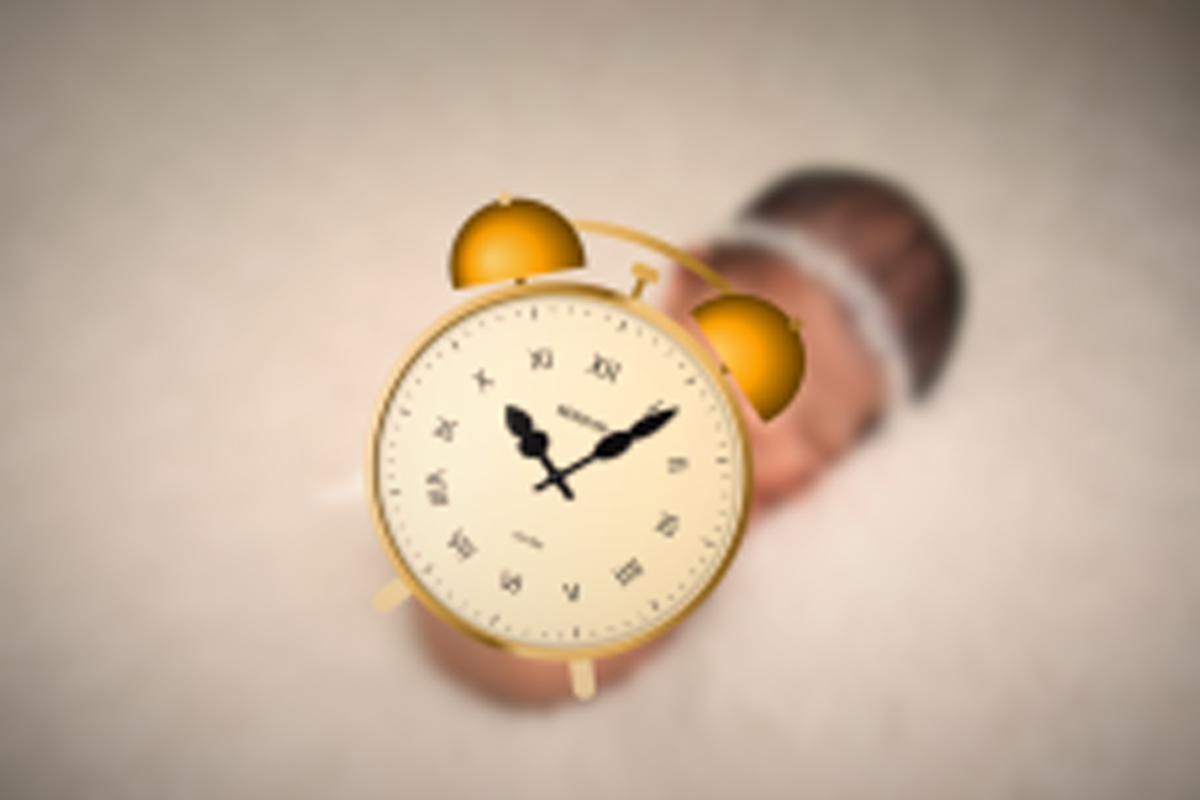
{"hour": 10, "minute": 6}
